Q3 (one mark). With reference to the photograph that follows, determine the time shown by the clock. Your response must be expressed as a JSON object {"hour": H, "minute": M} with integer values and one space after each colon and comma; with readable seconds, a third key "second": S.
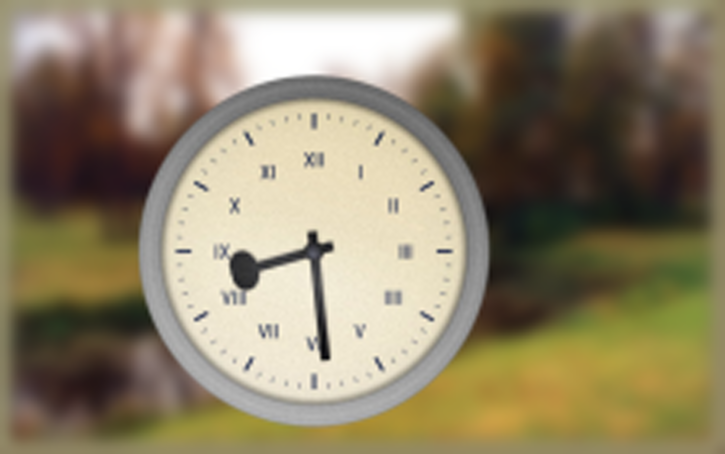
{"hour": 8, "minute": 29}
